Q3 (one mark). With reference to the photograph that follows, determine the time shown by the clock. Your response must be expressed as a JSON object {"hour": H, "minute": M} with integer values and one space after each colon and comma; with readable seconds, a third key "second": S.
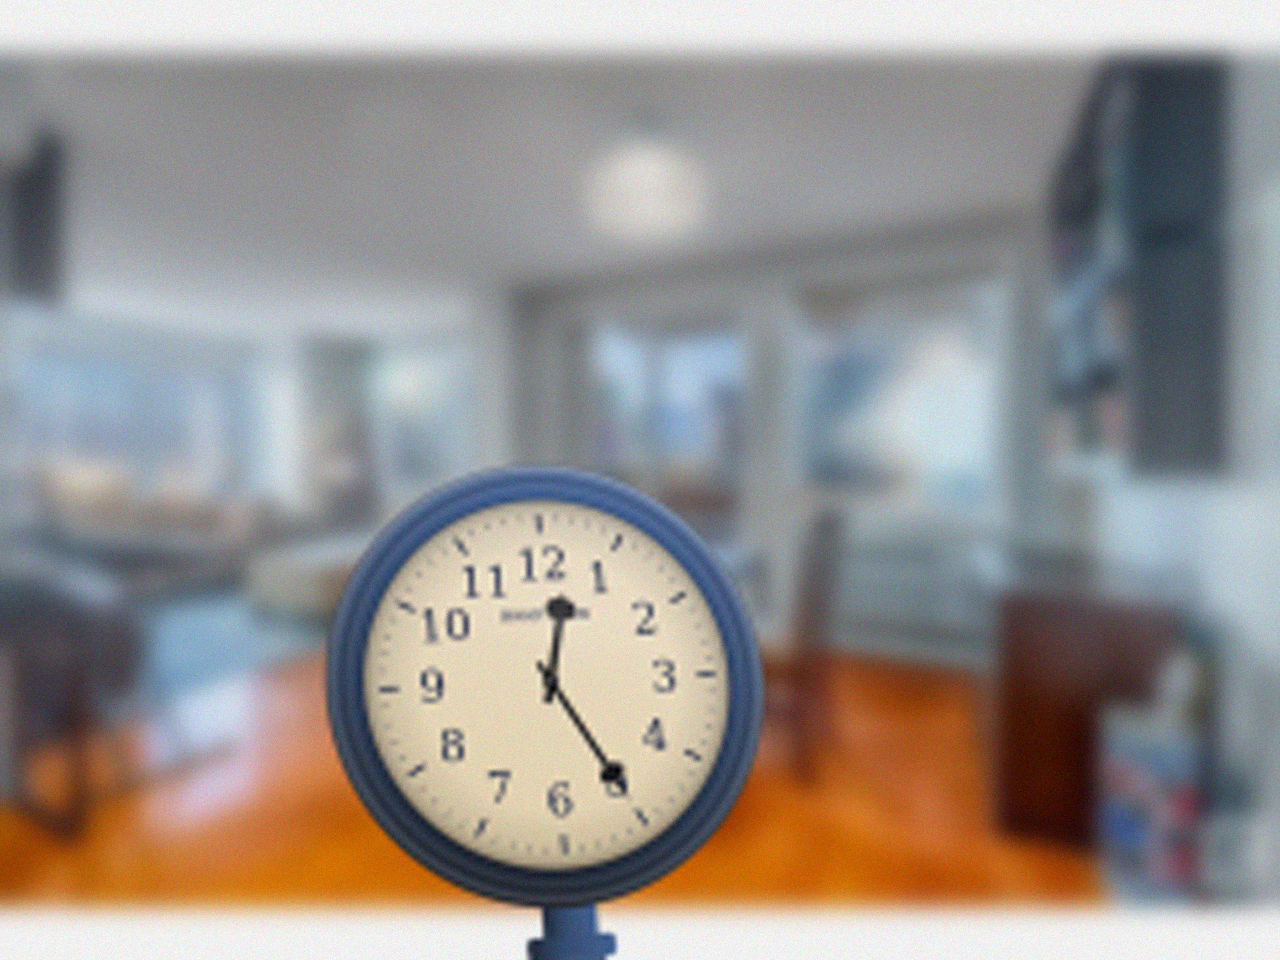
{"hour": 12, "minute": 25}
